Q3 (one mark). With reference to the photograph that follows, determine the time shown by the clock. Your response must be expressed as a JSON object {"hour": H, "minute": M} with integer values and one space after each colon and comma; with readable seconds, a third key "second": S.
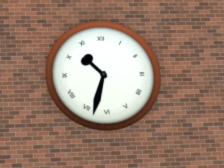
{"hour": 10, "minute": 33}
